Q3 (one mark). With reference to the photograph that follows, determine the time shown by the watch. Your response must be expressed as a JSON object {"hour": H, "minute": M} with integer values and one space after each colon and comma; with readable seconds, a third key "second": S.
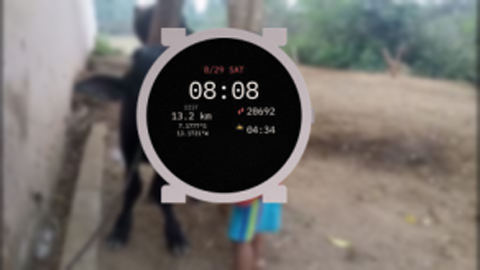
{"hour": 8, "minute": 8}
